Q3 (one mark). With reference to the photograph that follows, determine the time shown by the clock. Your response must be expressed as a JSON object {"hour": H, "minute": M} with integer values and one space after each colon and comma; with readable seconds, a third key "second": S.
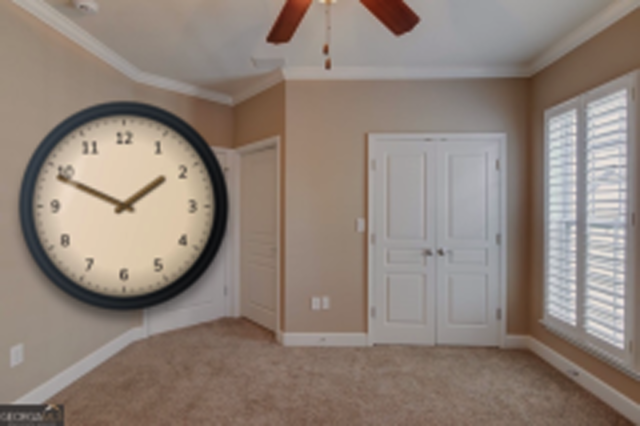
{"hour": 1, "minute": 49}
